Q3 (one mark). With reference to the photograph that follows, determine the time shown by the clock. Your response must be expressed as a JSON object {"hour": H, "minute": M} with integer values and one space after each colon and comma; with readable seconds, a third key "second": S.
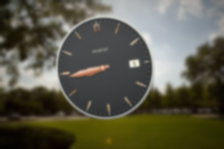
{"hour": 8, "minute": 44}
